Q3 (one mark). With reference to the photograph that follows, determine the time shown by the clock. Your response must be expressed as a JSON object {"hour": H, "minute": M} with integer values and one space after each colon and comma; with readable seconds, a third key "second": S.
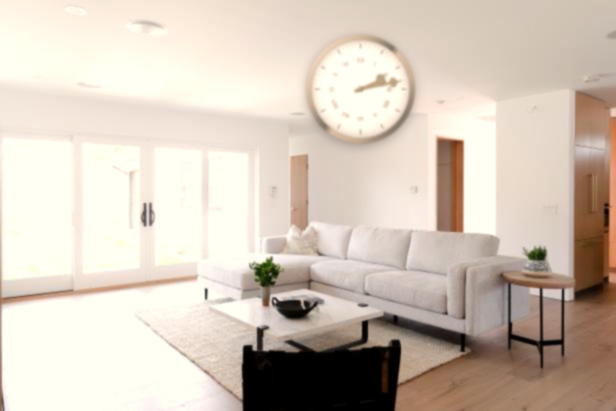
{"hour": 2, "minute": 13}
